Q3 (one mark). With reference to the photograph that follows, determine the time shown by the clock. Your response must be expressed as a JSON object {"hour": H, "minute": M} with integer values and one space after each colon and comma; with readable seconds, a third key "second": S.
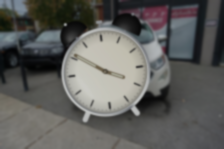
{"hour": 3, "minute": 51}
